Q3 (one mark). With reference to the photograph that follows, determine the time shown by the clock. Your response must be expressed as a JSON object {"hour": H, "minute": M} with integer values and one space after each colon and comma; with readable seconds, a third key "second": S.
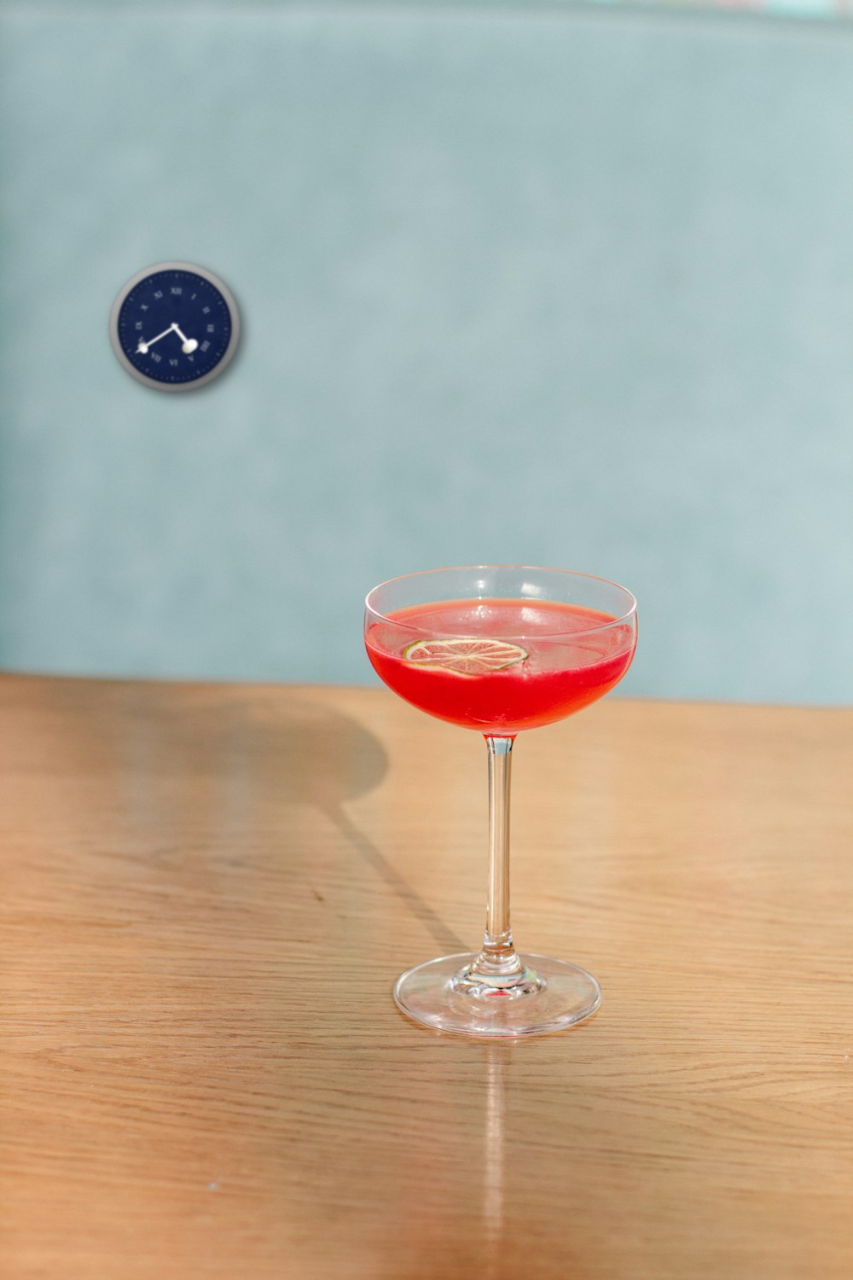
{"hour": 4, "minute": 39}
